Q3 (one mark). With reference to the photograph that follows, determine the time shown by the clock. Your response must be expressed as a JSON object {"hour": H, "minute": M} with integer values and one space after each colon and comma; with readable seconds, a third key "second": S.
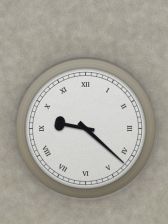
{"hour": 9, "minute": 22}
